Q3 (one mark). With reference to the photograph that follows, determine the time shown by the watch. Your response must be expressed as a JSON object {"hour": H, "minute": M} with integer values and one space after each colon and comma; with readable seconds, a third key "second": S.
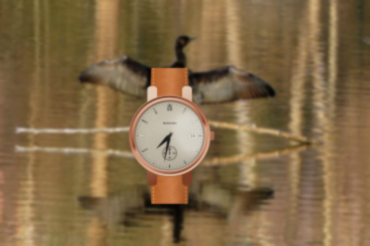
{"hour": 7, "minute": 32}
